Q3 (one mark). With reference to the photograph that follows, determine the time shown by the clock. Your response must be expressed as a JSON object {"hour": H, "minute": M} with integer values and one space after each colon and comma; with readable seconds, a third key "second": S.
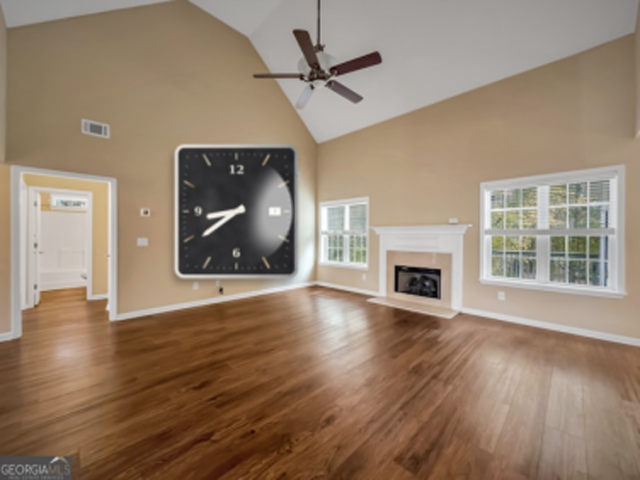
{"hour": 8, "minute": 39}
